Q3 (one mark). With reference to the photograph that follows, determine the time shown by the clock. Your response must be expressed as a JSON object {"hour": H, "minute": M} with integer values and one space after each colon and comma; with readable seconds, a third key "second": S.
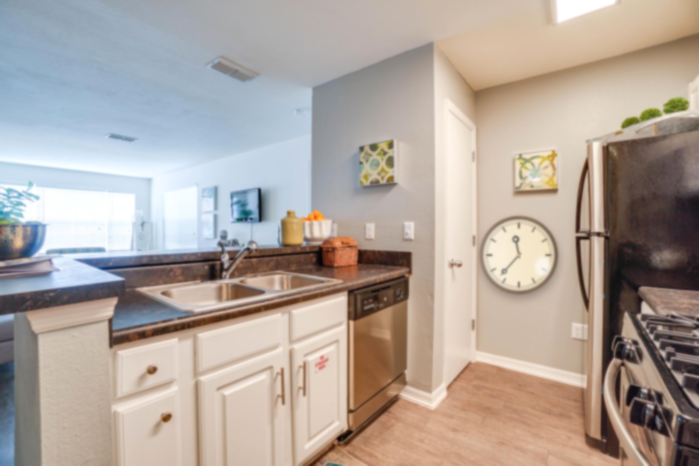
{"hour": 11, "minute": 37}
